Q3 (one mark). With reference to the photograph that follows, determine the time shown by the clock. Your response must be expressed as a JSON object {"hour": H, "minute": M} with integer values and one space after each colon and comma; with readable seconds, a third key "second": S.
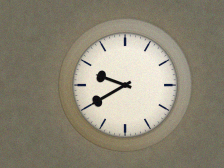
{"hour": 9, "minute": 40}
